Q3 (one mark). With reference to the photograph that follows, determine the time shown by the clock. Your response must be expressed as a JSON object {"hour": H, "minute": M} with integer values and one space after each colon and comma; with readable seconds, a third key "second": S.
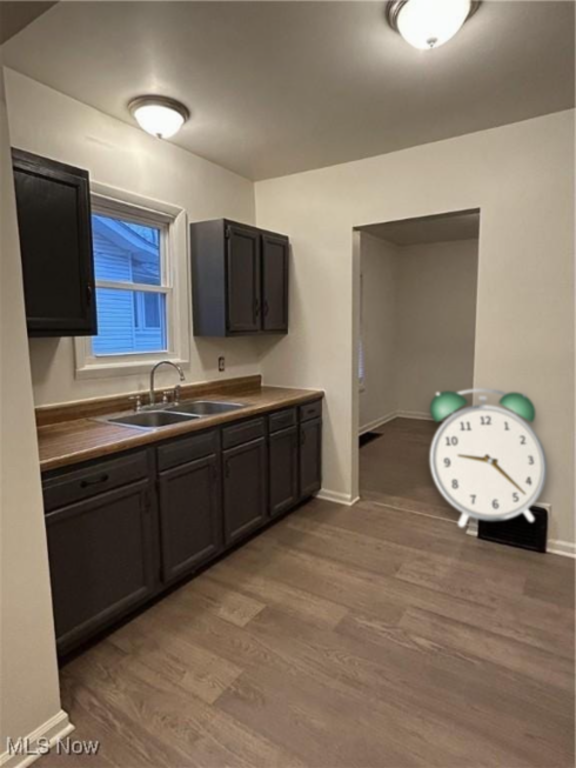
{"hour": 9, "minute": 23}
